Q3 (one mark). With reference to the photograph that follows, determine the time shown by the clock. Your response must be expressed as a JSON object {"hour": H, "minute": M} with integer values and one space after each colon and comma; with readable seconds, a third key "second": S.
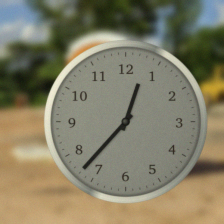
{"hour": 12, "minute": 37}
